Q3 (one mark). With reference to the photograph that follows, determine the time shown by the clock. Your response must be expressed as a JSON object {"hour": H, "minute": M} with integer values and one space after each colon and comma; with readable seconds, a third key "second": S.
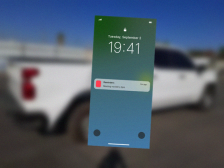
{"hour": 19, "minute": 41}
